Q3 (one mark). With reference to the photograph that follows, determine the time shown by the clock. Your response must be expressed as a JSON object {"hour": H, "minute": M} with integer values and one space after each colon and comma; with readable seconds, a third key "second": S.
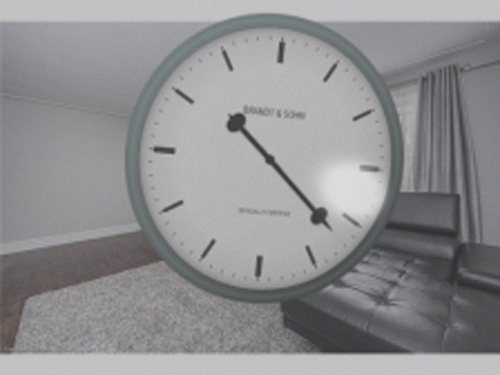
{"hour": 10, "minute": 22}
